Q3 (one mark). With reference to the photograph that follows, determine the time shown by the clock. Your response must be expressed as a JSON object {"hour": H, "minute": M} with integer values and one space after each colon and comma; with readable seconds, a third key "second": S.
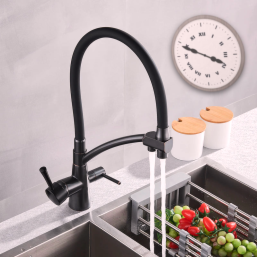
{"hour": 3, "minute": 49}
